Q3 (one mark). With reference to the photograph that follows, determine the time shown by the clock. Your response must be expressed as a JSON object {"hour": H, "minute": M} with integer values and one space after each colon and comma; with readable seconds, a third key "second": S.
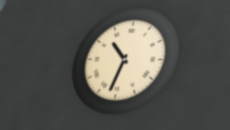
{"hour": 10, "minute": 32}
